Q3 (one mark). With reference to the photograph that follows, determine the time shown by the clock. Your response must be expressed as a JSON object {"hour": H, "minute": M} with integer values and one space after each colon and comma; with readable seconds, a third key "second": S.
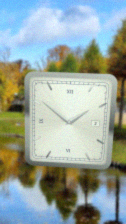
{"hour": 1, "minute": 51}
